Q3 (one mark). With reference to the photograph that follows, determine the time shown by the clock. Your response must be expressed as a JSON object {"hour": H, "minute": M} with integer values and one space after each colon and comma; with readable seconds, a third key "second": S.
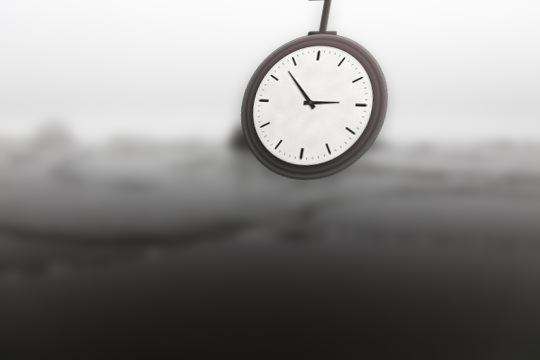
{"hour": 2, "minute": 53}
